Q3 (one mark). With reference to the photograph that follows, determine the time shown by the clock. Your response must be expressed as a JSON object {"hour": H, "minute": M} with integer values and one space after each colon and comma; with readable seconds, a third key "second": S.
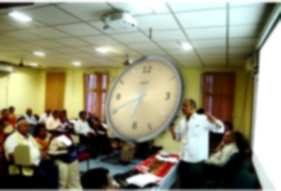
{"hour": 6, "minute": 41}
